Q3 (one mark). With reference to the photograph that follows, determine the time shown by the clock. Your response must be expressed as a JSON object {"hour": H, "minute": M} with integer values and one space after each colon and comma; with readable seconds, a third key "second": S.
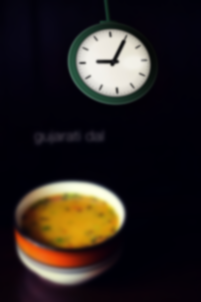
{"hour": 9, "minute": 5}
